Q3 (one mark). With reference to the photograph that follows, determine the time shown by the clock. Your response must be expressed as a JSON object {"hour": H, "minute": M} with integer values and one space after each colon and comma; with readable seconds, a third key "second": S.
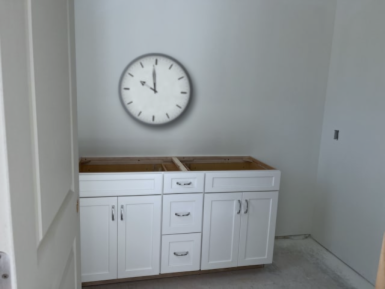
{"hour": 9, "minute": 59}
